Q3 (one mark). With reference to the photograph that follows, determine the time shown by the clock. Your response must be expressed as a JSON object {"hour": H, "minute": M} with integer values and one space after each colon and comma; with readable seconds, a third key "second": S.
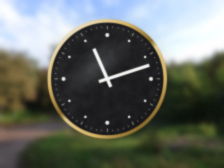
{"hour": 11, "minute": 12}
